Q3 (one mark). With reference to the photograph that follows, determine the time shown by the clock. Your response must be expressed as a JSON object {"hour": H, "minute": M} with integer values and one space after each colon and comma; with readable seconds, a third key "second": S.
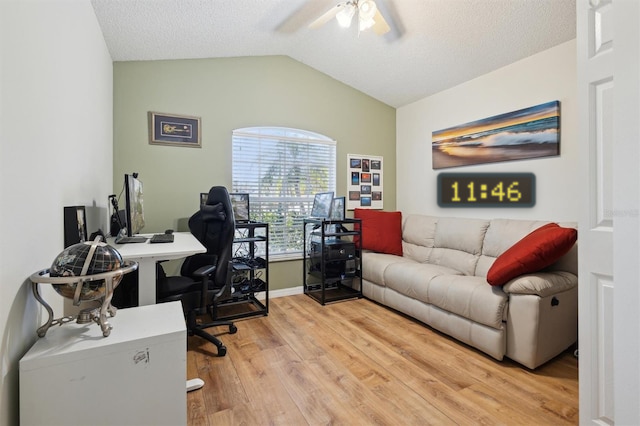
{"hour": 11, "minute": 46}
